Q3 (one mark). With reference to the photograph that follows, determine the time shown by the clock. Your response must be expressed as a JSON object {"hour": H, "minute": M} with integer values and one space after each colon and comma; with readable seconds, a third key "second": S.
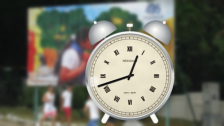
{"hour": 12, "minute": 42}
